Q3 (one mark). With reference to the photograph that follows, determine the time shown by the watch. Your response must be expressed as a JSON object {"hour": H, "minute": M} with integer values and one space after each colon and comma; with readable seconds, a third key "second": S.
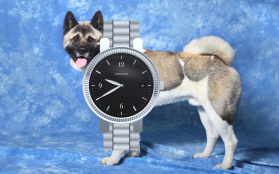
{"hour": 9, "minute": 40}
